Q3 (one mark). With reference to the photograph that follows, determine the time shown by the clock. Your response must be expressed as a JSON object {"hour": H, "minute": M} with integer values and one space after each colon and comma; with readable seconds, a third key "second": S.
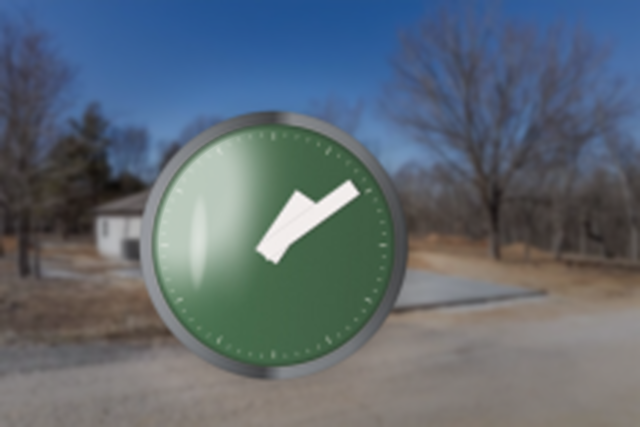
{"hour": 1, "minute": 9}
